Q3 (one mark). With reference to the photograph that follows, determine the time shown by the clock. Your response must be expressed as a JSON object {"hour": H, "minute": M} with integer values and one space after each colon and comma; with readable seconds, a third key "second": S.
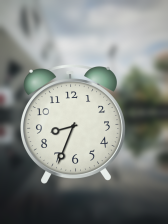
{"hour": 8, "minute": 34}
